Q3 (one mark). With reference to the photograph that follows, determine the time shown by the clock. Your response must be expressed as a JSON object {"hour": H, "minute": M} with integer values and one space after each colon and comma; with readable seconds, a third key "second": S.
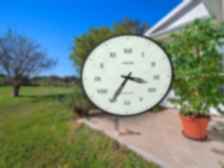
{"hour": 3, "minute": 35}
